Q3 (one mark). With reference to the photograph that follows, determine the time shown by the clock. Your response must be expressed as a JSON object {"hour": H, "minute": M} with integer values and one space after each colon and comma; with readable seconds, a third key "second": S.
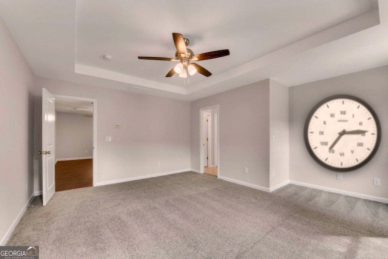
{"hour": 7, "minute": 14}
